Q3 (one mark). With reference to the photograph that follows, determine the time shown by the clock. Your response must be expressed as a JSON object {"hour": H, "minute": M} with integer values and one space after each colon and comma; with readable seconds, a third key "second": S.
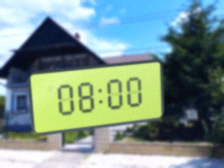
{"hour": 8, "minute": 0}
